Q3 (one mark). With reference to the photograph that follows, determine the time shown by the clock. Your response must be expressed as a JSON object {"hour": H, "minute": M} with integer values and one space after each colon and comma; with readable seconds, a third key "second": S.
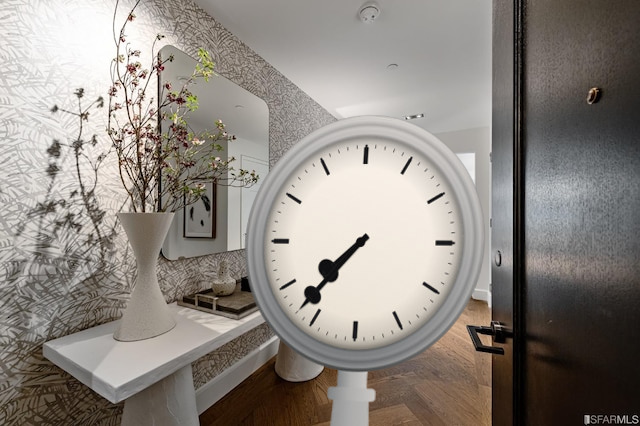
{"hour": 7, "minute": 37}
